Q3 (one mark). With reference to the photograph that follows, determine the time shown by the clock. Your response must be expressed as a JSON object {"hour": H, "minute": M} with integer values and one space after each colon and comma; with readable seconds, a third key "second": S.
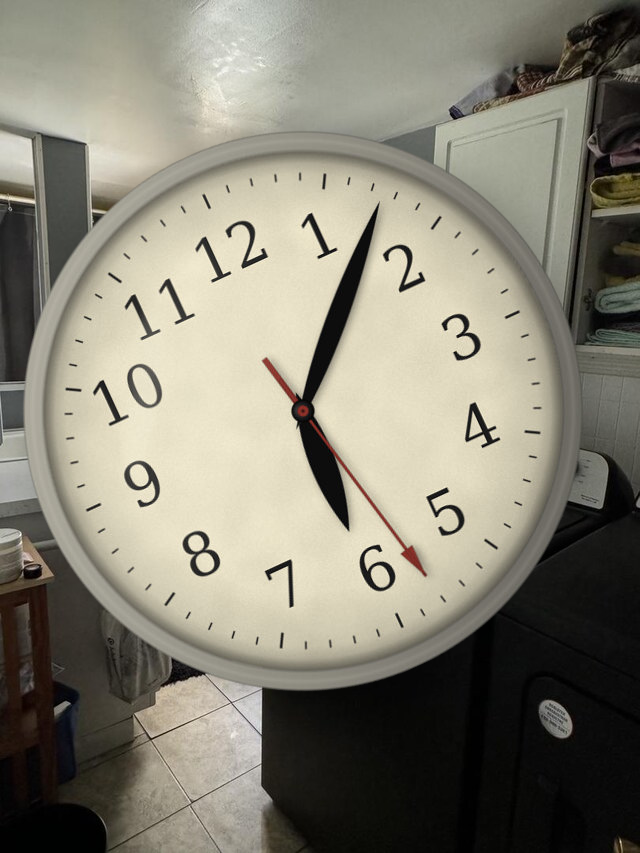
{"hour": 6, "minute": 7, "second": 28}
